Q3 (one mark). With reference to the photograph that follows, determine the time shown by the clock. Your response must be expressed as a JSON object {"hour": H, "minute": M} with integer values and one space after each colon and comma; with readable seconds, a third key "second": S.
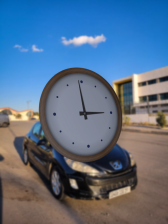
{"hour": 2, "minute": 59}
